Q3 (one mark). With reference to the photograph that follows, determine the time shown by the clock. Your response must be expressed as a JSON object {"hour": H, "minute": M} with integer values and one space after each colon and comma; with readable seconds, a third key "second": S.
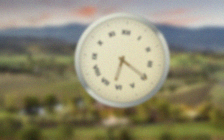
{"hour": 6, "minute": 20}
